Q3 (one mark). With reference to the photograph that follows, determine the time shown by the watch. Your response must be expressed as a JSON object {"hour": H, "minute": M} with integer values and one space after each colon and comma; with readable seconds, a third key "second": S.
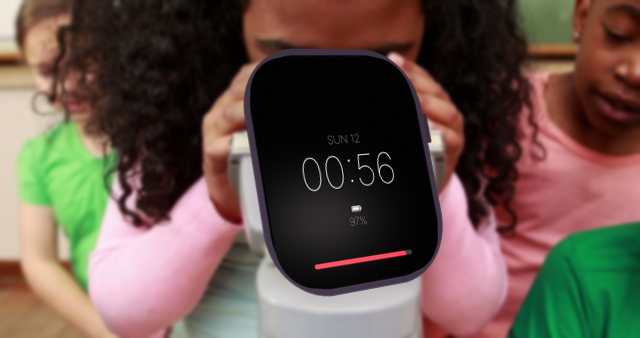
{"hour": 0, "minute": 56}
